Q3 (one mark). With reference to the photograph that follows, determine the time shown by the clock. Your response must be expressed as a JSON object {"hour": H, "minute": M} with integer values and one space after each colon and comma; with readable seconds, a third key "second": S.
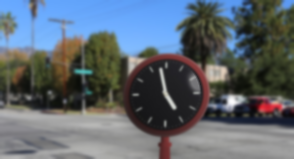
{"hour": 4, "minute": 58}
